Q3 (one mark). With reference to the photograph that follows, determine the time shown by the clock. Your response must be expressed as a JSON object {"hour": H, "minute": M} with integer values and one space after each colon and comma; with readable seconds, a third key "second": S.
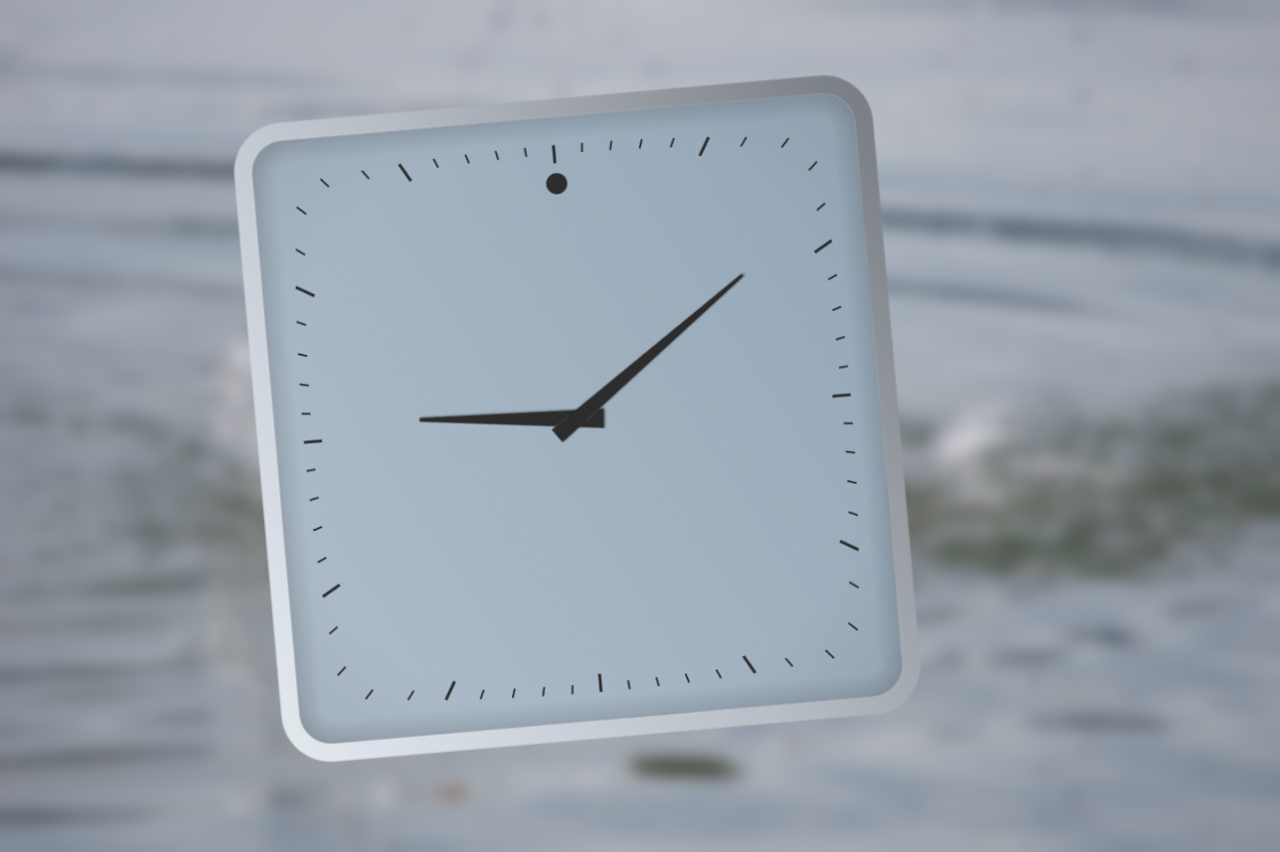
{"hour": 9, "minute": 9}
